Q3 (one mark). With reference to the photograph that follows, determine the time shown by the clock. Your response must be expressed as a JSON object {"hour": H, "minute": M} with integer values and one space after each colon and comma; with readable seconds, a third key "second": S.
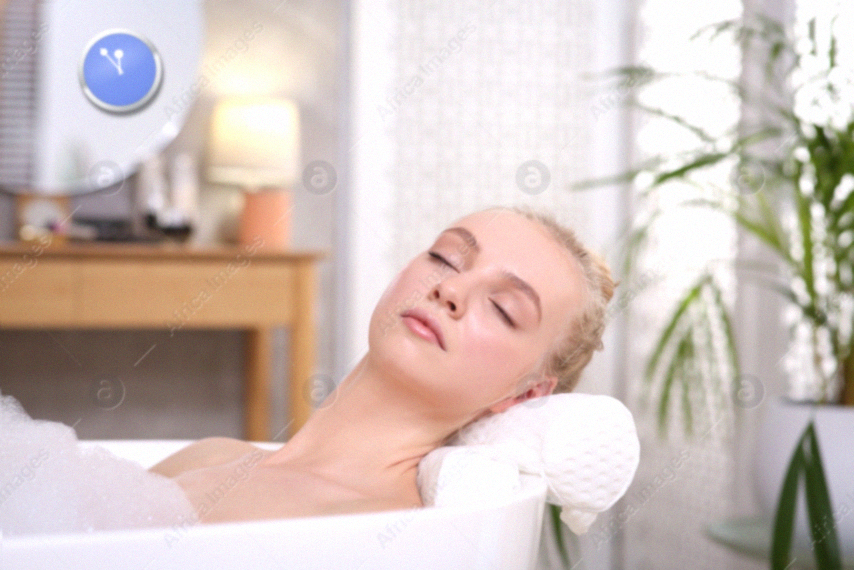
{"hour": 11, "minute": 53}
